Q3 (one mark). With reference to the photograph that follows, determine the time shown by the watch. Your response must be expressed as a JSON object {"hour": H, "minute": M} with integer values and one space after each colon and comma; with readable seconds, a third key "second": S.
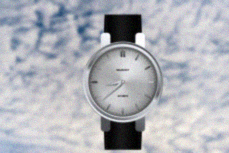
{"hour": 8, "minute": 38}
